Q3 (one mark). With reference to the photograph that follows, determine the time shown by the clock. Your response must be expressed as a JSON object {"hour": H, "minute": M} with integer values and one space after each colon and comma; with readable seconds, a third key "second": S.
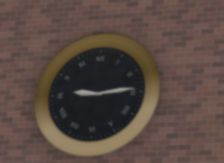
{"hour": 9, "minute": 14}
